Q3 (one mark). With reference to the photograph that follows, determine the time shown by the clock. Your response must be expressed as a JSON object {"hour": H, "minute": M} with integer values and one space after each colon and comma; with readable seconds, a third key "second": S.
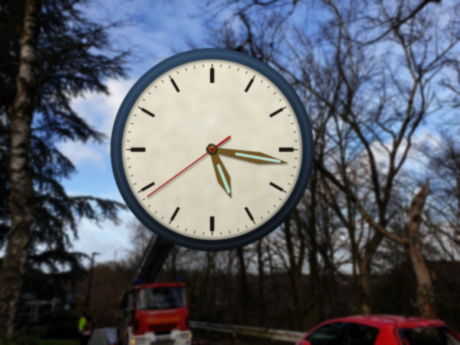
{"hour": 5, "minute": 16, "second": 39}
